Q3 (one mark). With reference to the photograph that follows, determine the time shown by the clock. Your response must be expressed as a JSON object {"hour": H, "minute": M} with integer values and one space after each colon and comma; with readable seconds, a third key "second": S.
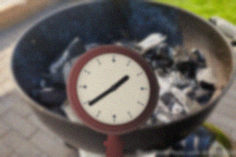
{"hour": 1, "minute": 39}
